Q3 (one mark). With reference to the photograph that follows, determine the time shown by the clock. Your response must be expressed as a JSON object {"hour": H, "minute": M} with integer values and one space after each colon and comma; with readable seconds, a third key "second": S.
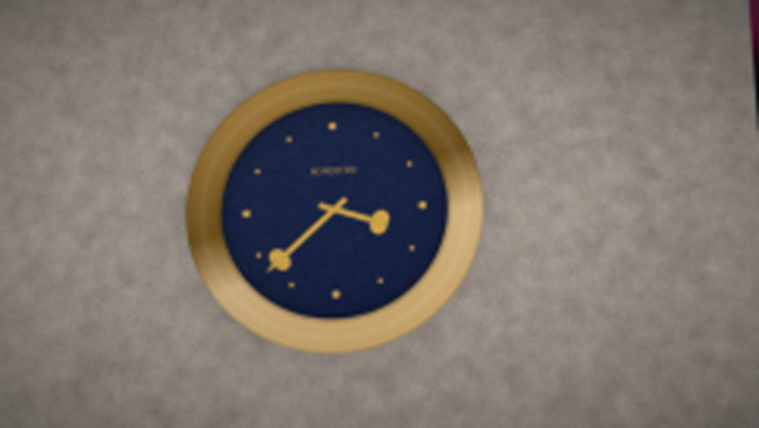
{"hour": 3, "minute": 38}
